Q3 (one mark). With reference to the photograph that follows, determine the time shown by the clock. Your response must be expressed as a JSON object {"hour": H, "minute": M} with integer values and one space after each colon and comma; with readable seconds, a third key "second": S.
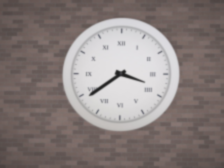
{"hour": 3, "minute": 39}
